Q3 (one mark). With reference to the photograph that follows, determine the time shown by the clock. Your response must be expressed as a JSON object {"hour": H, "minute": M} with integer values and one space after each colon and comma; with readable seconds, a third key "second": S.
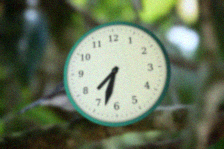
{"hour": 7, "minute": 33}
